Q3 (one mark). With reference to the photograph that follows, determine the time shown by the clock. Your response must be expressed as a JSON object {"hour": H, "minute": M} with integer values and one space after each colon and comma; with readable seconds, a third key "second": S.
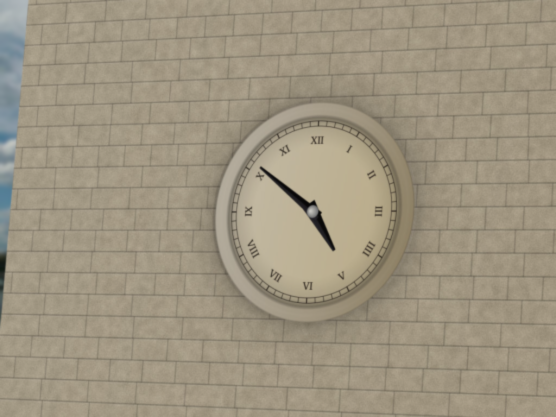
{"hour": 4, "minute": 51}
